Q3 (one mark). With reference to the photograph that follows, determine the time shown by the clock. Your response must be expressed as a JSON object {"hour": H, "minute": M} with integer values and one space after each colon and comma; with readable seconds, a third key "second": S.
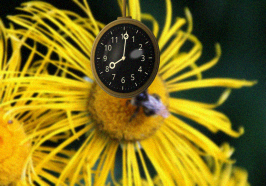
{"hour": 8, "minute": 1}
